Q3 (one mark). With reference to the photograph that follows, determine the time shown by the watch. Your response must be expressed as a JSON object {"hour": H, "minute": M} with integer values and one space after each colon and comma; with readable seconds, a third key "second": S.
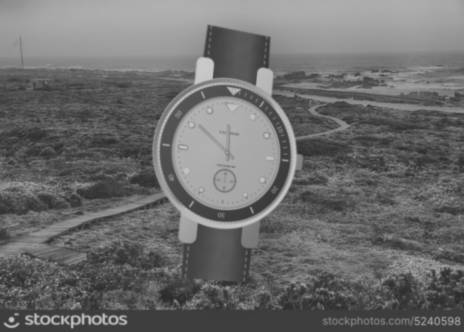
{"hour": 11, "minute": 51}
